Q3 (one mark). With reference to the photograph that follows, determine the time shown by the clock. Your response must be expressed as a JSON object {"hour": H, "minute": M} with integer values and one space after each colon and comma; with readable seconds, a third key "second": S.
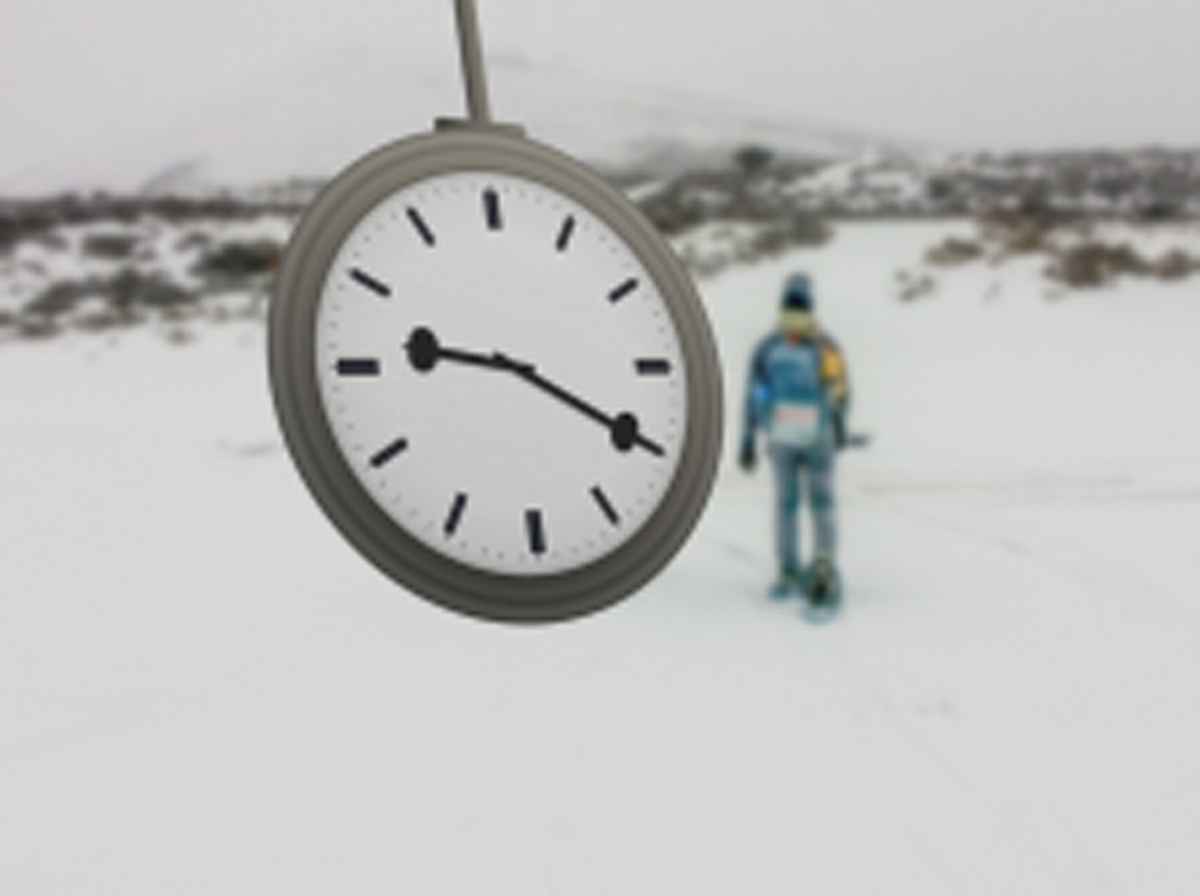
{"hour": 9, "minute": 20}
